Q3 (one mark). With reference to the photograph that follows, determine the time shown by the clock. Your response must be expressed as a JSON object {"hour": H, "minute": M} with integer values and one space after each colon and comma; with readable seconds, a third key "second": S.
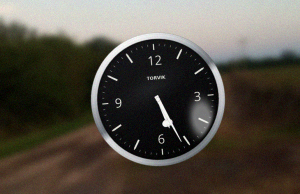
{"hour": 5, "minute": 26}
